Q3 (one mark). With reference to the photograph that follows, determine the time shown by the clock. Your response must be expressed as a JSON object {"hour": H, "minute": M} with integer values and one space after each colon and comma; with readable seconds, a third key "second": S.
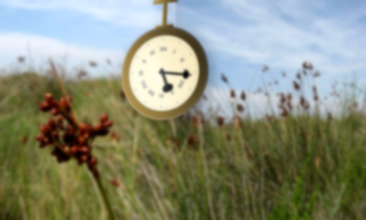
{"hour": 5, "minute": 16}
